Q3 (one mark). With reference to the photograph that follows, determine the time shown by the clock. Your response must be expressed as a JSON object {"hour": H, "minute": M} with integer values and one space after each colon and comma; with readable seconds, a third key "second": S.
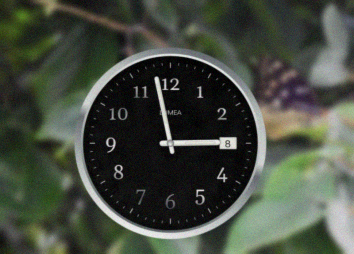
{"hour": 2, "minute": 58}
